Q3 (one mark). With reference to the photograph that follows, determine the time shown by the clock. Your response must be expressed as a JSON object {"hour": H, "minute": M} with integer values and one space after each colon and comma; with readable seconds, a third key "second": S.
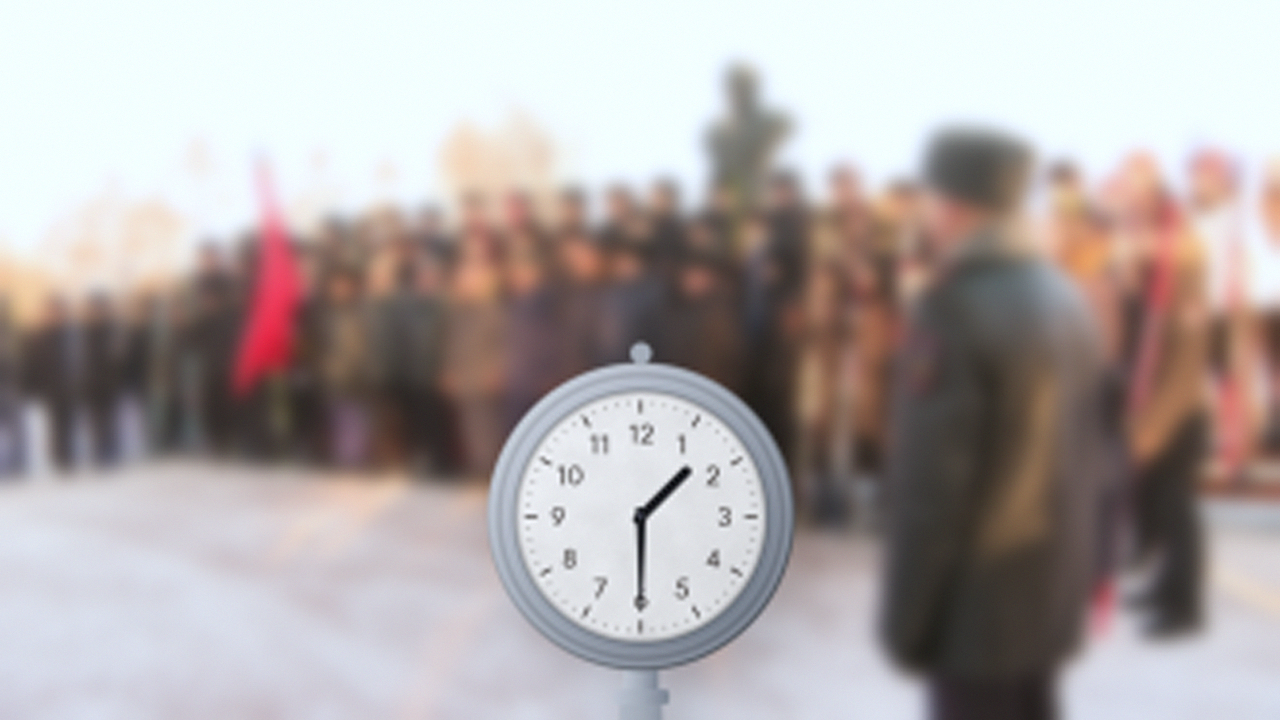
{"hour": 1, "minute": 30}
